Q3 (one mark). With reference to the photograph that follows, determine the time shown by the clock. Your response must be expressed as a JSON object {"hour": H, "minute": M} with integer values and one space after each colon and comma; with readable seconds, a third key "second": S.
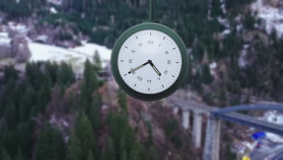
{"hour": 4, "minute": 40}
